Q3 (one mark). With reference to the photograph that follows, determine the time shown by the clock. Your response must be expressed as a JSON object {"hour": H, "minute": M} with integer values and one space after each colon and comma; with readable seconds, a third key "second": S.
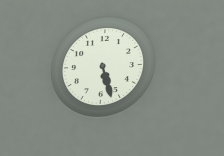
{"hour": 5, "minute": 27}
